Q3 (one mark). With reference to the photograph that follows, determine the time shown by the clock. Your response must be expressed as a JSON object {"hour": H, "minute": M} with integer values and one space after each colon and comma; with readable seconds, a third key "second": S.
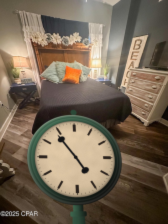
{"hour": 4, "minute": 54}
